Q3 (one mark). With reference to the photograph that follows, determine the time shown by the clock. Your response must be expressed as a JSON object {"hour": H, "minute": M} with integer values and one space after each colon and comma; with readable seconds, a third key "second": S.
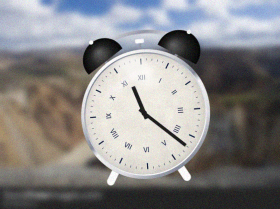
{"hour": 11, "minute": 22}
